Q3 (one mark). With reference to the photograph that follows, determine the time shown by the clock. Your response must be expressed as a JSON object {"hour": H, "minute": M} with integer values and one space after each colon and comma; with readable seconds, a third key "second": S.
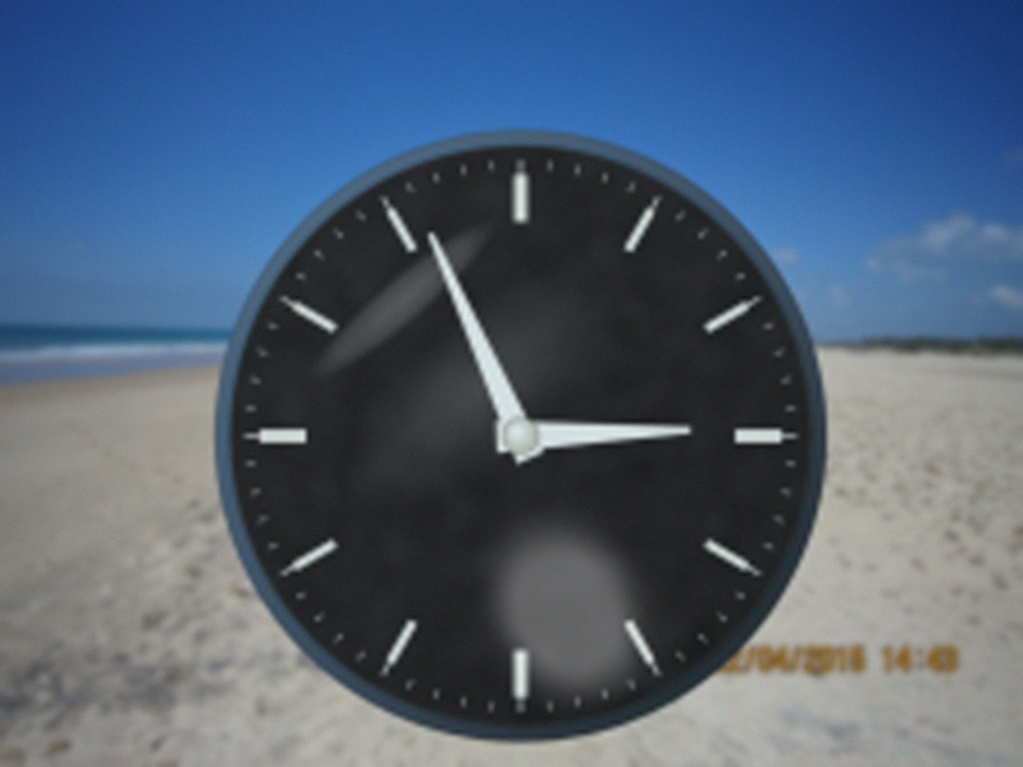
{"hour": 2, "minute": 56}
